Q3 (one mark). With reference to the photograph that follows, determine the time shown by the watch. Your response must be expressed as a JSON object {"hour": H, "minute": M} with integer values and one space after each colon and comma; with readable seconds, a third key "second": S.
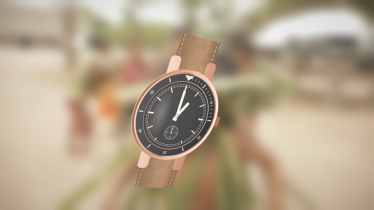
{"hour": 1, "minute": 0}
